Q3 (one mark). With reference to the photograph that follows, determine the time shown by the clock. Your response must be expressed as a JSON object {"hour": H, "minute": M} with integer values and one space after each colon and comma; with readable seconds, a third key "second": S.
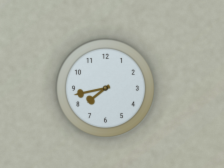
{"hour": 7, "minute": 43}
